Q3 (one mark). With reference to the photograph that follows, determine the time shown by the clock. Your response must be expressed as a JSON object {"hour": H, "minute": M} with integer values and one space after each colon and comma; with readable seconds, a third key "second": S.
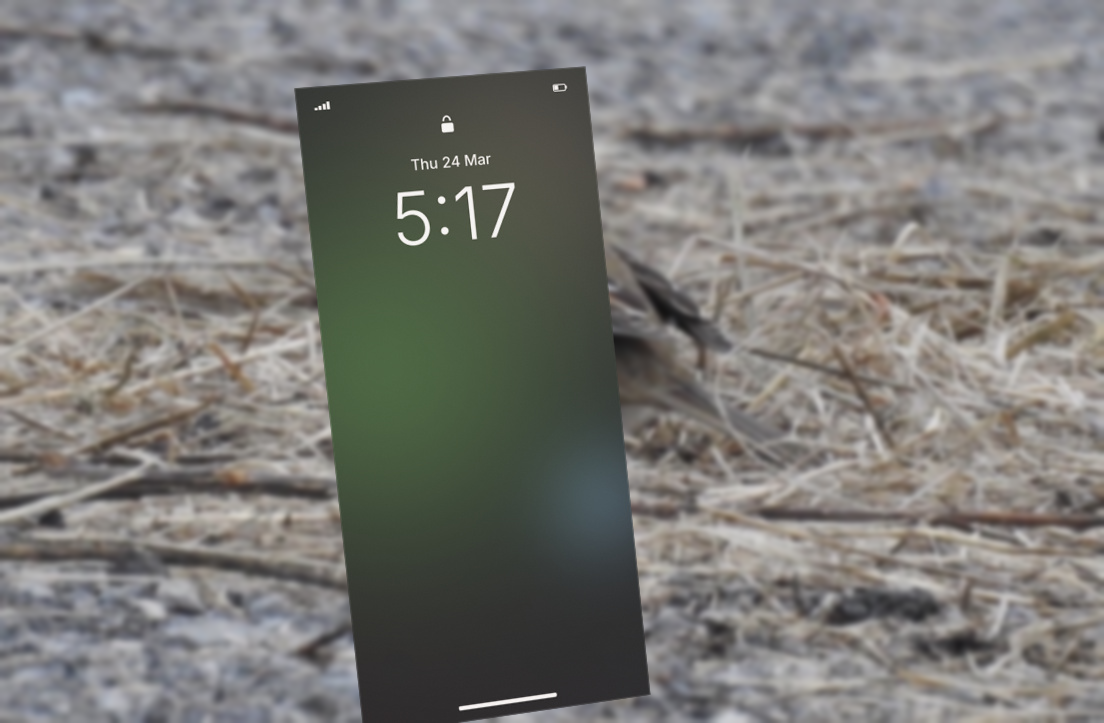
{"hour": 5, "minute": 17}
